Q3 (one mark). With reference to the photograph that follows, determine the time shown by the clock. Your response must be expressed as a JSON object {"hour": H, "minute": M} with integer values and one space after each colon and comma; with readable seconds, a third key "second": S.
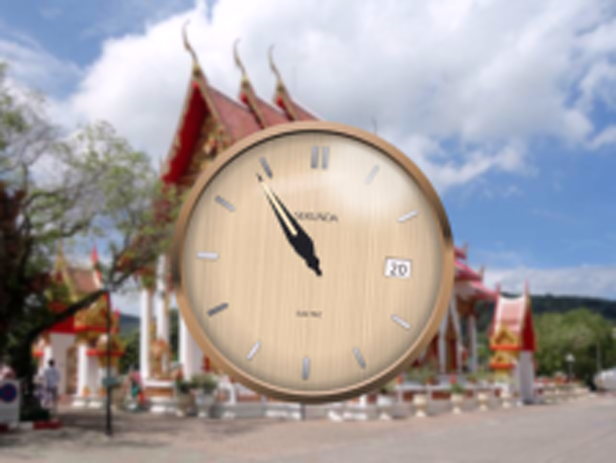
{"hour": 10, "minute": 54}
